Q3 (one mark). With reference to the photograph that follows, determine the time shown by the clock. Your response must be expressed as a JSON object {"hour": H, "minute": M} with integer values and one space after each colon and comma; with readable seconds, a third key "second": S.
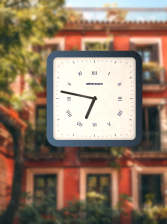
{"hour": 6, "minute": 47}
